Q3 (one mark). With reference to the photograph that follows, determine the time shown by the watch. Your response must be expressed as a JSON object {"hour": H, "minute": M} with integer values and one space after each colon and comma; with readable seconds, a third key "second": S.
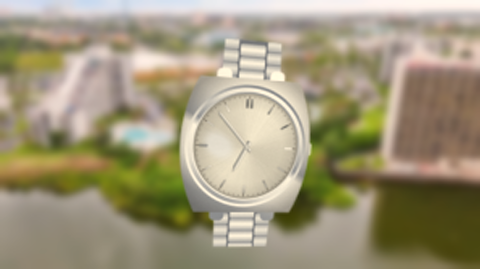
{"hour": 6, "minute": 53}
